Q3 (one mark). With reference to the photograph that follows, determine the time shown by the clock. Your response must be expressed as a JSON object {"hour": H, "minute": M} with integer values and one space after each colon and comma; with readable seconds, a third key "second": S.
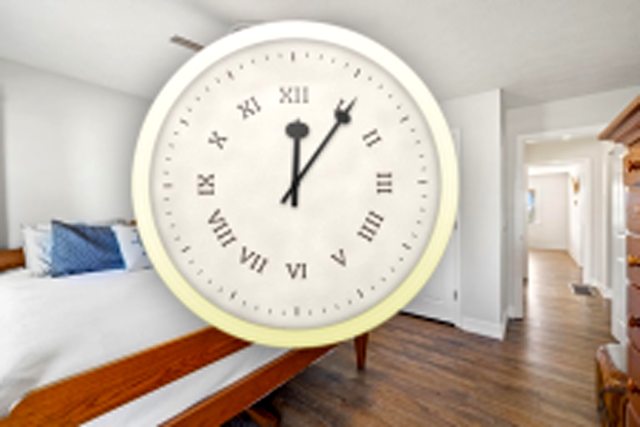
{"hour": 12, "minute": 6}
